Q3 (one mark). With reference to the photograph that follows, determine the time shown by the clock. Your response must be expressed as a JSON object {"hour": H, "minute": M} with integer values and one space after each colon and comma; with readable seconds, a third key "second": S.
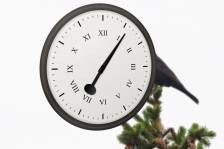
{"hour": 7, "minute": 6}
